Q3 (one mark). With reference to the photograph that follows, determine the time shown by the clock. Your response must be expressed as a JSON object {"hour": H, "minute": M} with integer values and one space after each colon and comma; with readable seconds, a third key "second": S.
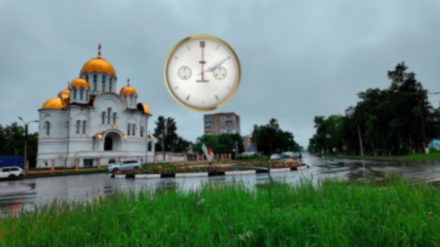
{"hour": 2, "minute": 10}
